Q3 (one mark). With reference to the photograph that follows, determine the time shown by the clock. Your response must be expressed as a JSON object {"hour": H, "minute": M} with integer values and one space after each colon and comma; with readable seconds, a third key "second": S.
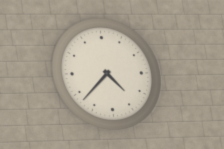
{"hour": 4, "minute": 38}
